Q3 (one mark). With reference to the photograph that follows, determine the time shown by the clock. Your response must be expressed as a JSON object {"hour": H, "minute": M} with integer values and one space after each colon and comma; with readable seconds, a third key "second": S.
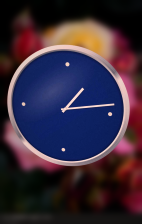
{"hour": 1, "minute": 13}
